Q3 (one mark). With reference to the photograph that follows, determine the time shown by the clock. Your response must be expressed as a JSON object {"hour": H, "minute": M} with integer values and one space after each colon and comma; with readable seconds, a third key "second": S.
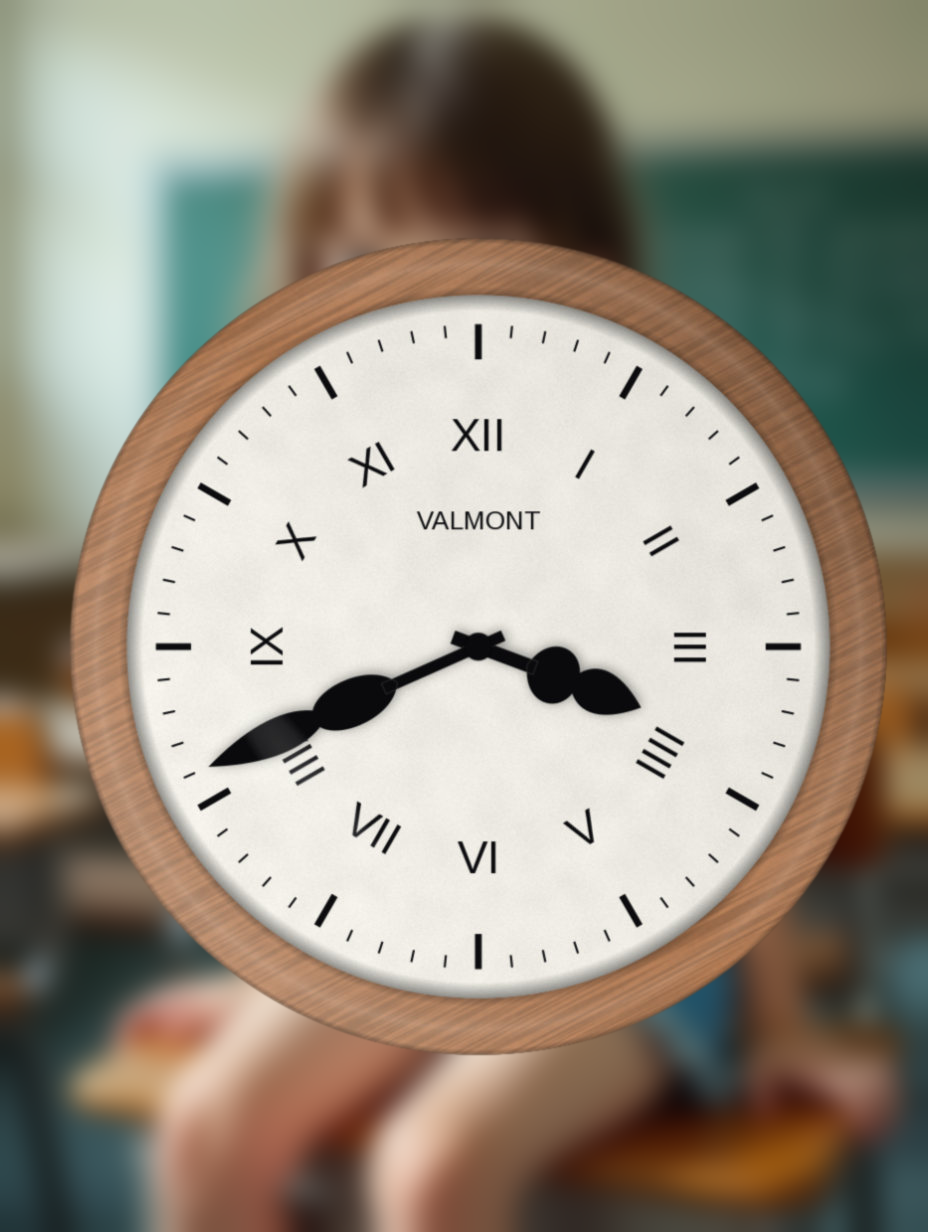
{"hour": 3, "minute": 41}
